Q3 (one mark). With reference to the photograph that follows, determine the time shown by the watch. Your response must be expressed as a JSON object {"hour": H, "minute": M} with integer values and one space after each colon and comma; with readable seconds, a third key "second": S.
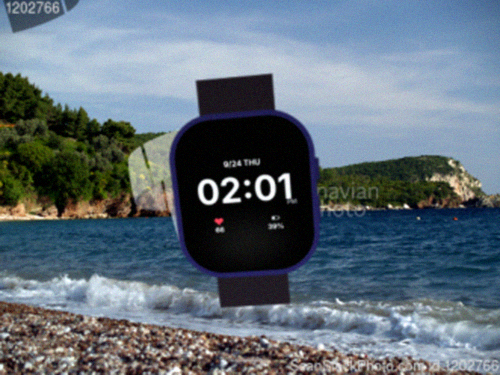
{"hour": 2, "minute": 1}
